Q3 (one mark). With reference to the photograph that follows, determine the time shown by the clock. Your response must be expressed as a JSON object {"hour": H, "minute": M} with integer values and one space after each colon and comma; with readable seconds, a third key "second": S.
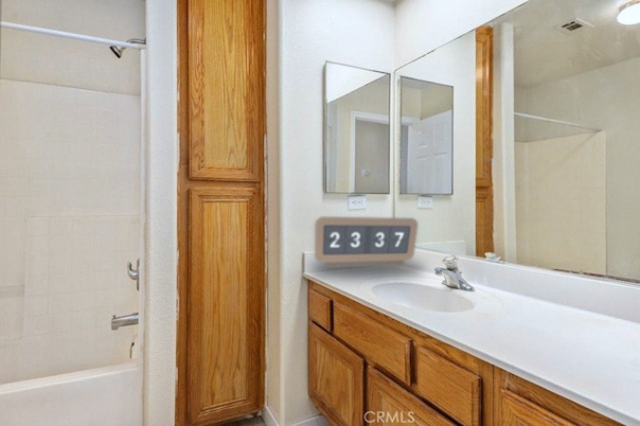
{"hour": 23, "minute": 37}
